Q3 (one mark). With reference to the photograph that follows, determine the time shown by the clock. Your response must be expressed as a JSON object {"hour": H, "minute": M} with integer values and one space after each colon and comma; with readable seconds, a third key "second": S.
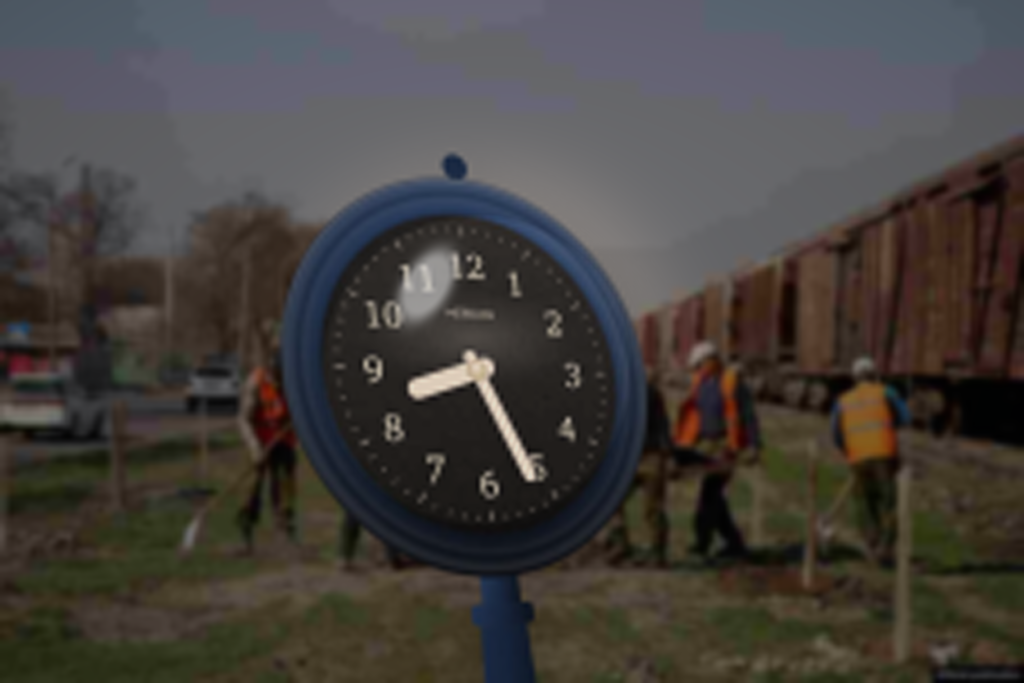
{"hour": 8, "minute": 26}
